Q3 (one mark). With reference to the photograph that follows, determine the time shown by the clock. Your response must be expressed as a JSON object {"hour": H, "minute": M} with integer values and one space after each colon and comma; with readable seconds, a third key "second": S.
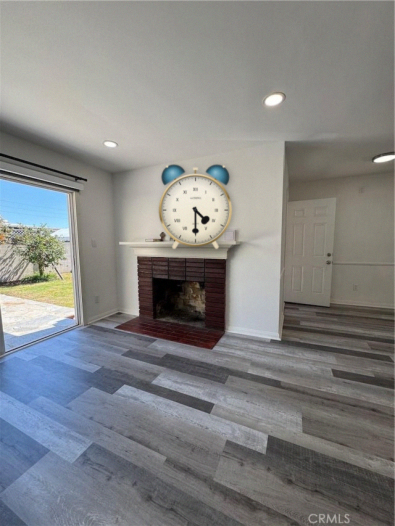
{"hour": 4, "minute": 30}
